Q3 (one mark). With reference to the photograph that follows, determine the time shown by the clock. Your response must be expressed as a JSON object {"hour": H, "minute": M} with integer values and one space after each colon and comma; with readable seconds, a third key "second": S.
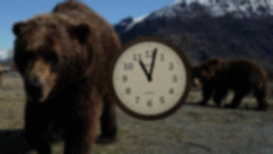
{"hour": 11, "minute": 2}
